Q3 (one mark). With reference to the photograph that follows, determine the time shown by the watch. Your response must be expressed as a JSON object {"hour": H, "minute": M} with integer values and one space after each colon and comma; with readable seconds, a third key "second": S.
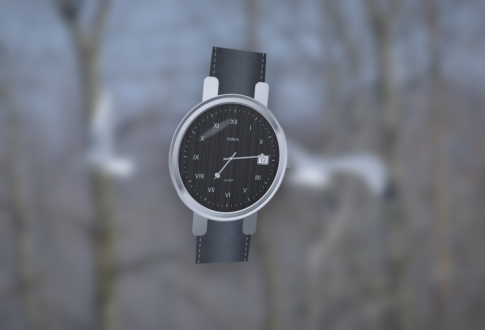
{"hour": 7, "minute": 14}
